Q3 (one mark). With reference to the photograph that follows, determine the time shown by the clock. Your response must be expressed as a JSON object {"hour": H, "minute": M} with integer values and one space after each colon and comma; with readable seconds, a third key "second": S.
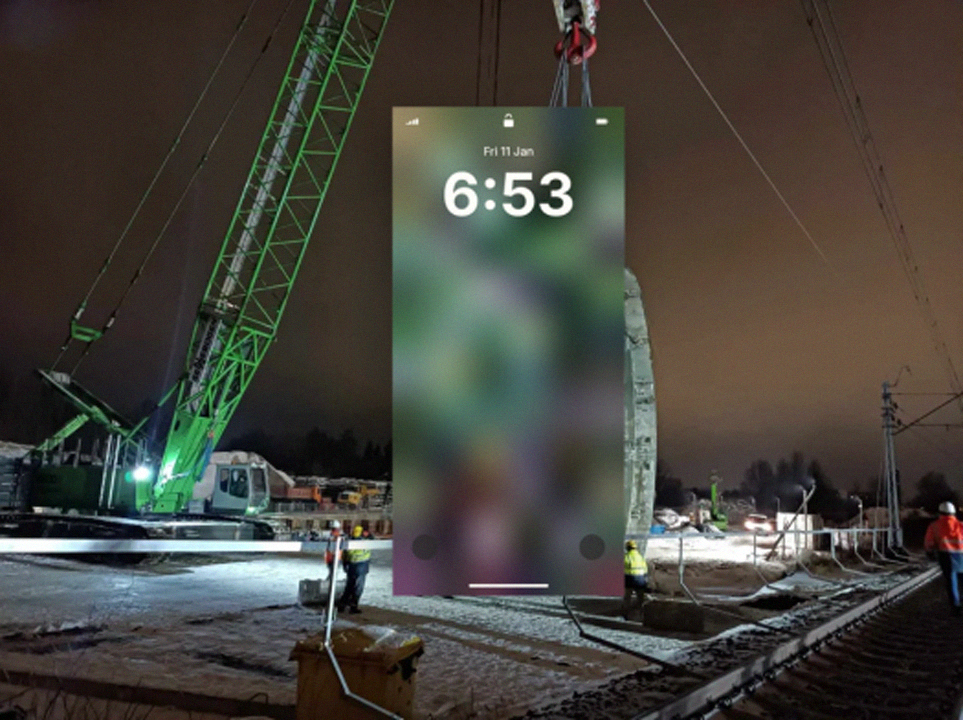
{"hour": 6, "minute": 53}
